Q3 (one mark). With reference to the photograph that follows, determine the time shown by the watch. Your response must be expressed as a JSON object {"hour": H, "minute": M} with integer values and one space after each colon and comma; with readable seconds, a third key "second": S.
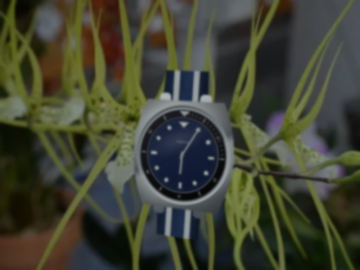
{"hour": 6, "minute": 5}
